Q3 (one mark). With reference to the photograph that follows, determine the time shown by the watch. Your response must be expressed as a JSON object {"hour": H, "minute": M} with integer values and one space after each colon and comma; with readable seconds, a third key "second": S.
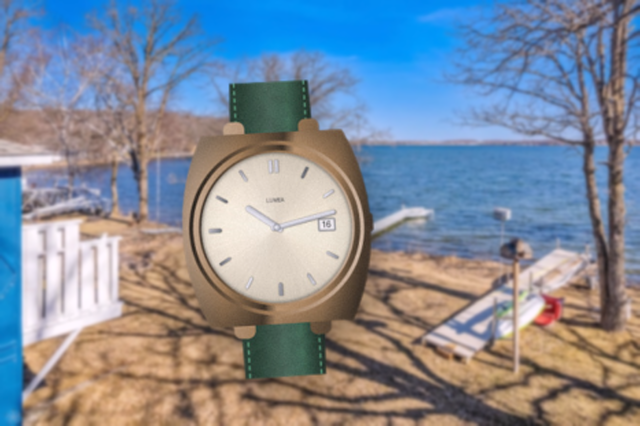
{"hour": 10, "minute": 13}
